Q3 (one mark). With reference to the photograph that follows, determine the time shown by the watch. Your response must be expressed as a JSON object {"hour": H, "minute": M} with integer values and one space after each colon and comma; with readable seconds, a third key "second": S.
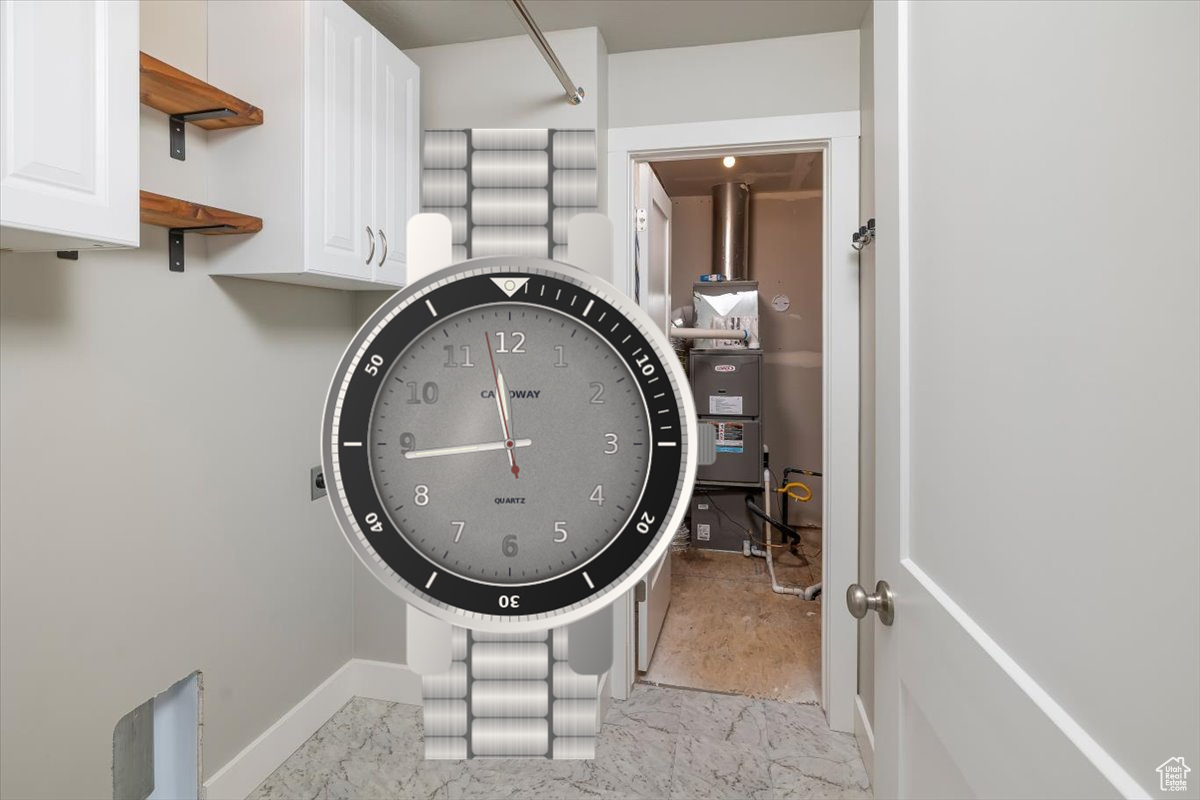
{"hour": 11, "minute": 43, "second": 58}
